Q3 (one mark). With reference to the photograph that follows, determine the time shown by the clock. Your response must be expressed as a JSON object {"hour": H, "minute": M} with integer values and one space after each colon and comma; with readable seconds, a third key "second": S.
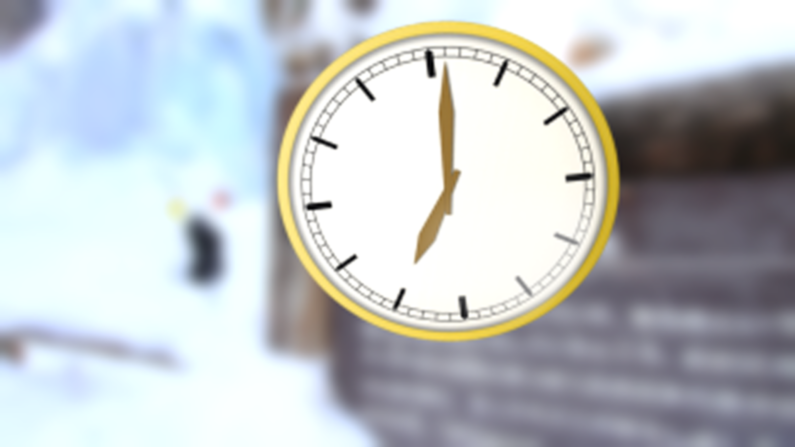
{"hour": 7, "minute": 1}
